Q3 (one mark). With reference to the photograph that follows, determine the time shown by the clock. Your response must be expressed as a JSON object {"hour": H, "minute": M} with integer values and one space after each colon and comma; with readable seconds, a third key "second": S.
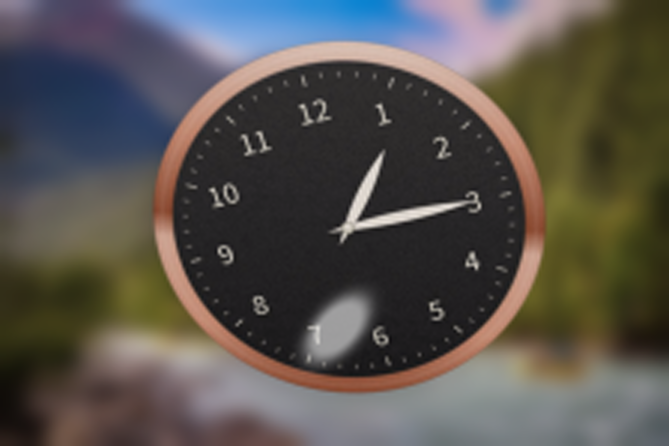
{"hour": 1, "minute": 15}
